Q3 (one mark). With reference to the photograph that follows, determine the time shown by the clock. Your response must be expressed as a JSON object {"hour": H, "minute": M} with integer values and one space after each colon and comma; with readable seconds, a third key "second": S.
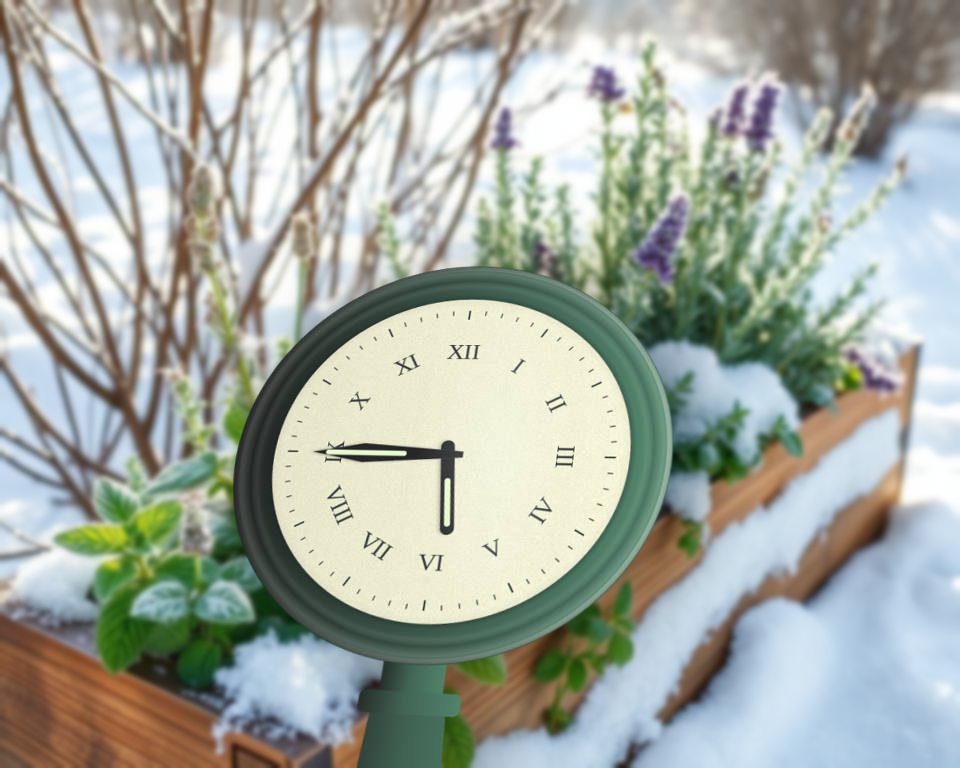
{"hour": 5, "minute": 45}
